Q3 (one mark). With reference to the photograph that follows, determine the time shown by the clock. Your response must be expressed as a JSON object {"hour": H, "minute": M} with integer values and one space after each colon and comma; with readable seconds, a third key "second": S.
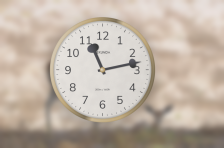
{"hour": 11, "minute": 13}
